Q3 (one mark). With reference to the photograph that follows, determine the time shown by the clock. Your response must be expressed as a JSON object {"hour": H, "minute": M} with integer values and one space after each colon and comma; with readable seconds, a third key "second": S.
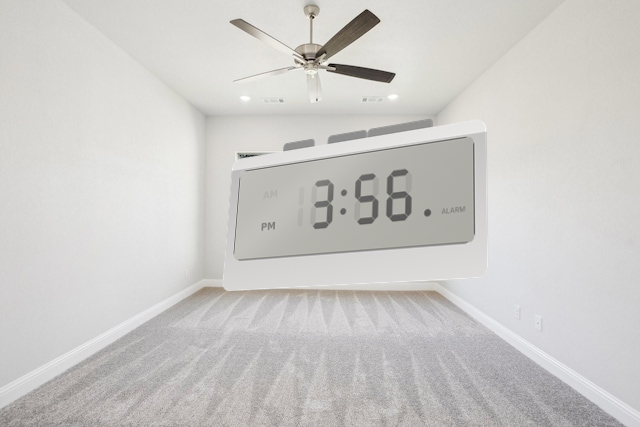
{"hour": 3, "minute": 56}
